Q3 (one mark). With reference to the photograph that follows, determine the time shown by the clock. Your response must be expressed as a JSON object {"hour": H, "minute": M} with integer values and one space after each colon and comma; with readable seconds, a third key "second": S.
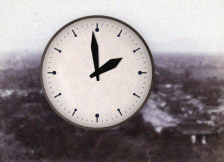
{"hour": 1, "minute": 59}
